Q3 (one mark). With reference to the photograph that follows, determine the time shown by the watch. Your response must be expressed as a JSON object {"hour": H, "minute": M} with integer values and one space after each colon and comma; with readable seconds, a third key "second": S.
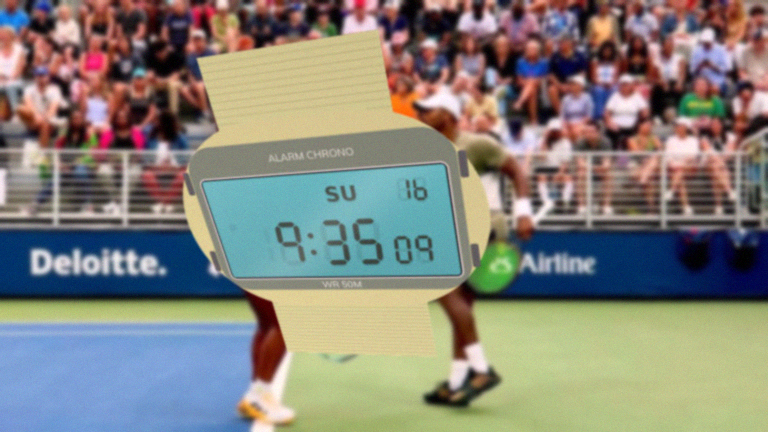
{"hour": 9, "minute": 35, "second": 9}
